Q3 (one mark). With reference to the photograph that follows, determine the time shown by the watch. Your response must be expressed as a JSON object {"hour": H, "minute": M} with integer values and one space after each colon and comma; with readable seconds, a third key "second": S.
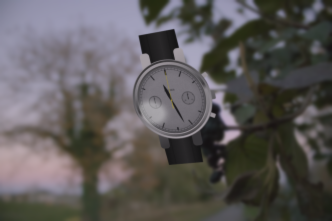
{"hour": 11, "minute": 27}
